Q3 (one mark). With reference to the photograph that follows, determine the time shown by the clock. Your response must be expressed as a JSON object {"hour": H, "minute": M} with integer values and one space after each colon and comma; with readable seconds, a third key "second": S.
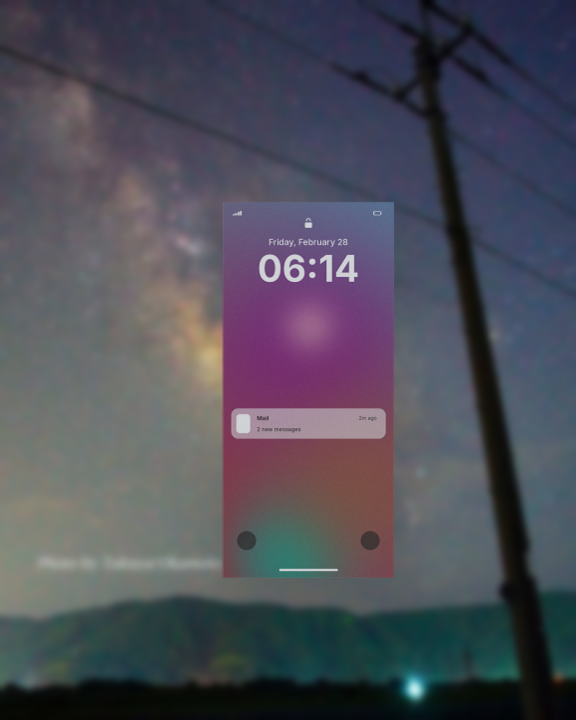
{"hour": 6, "minute": 14}
